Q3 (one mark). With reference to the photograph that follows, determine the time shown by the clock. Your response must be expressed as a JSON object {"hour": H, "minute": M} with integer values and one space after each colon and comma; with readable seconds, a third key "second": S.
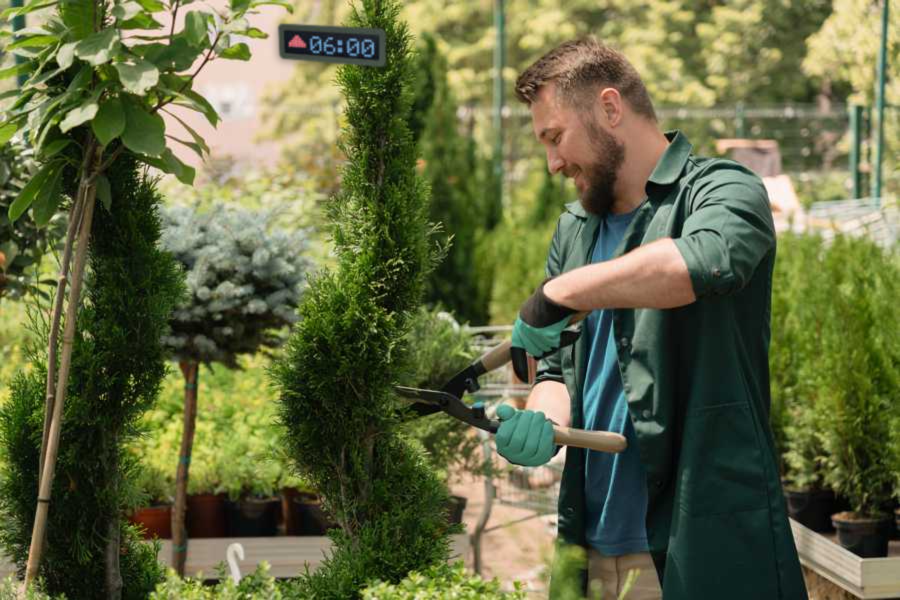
{"hour": 6, "minute": 0}
